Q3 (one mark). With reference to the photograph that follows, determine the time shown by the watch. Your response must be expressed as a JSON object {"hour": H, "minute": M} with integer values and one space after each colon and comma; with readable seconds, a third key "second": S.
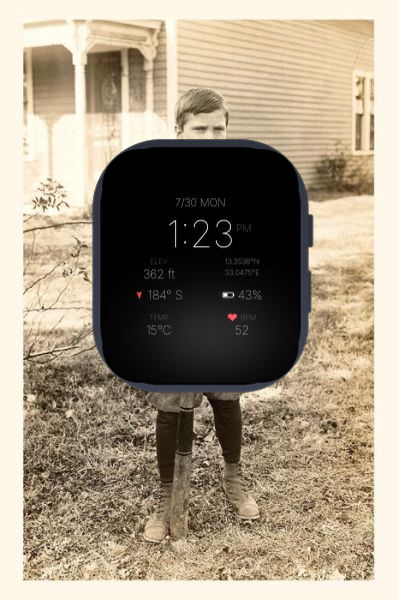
{"hour": 1, "minute": 23}
